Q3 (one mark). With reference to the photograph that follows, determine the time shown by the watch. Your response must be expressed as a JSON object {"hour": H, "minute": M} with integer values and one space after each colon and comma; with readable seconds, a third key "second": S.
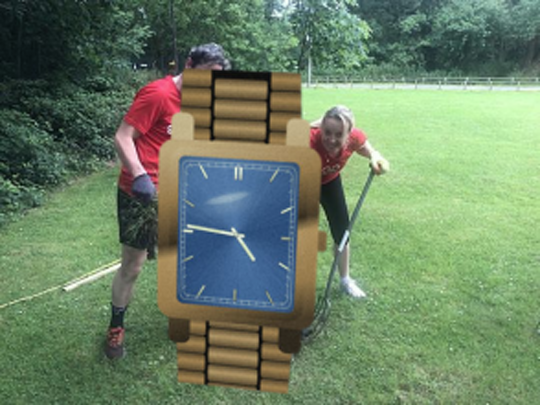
{"hour": 4, "minute": 46}
